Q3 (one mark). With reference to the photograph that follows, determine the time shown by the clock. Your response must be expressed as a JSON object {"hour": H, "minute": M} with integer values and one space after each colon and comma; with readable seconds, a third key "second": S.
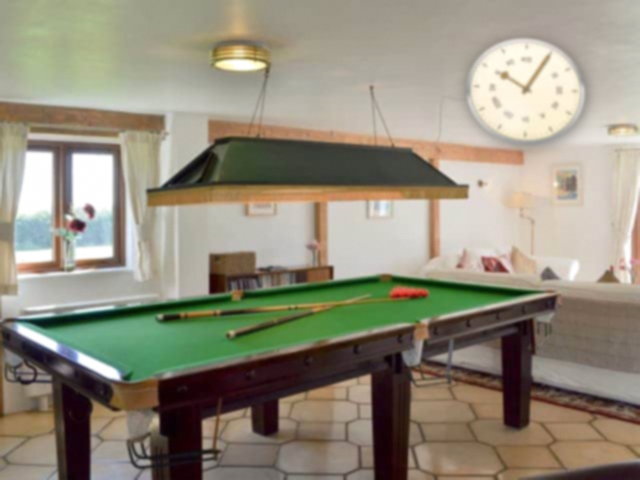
{"hour": 10, "minute": 5}
